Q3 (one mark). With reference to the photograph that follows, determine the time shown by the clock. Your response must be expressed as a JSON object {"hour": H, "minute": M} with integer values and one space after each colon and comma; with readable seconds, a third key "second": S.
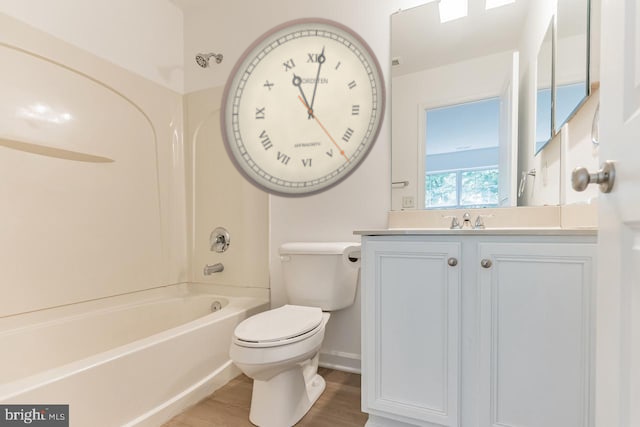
{"hour": 11, "minute": 1, "second": 23}
